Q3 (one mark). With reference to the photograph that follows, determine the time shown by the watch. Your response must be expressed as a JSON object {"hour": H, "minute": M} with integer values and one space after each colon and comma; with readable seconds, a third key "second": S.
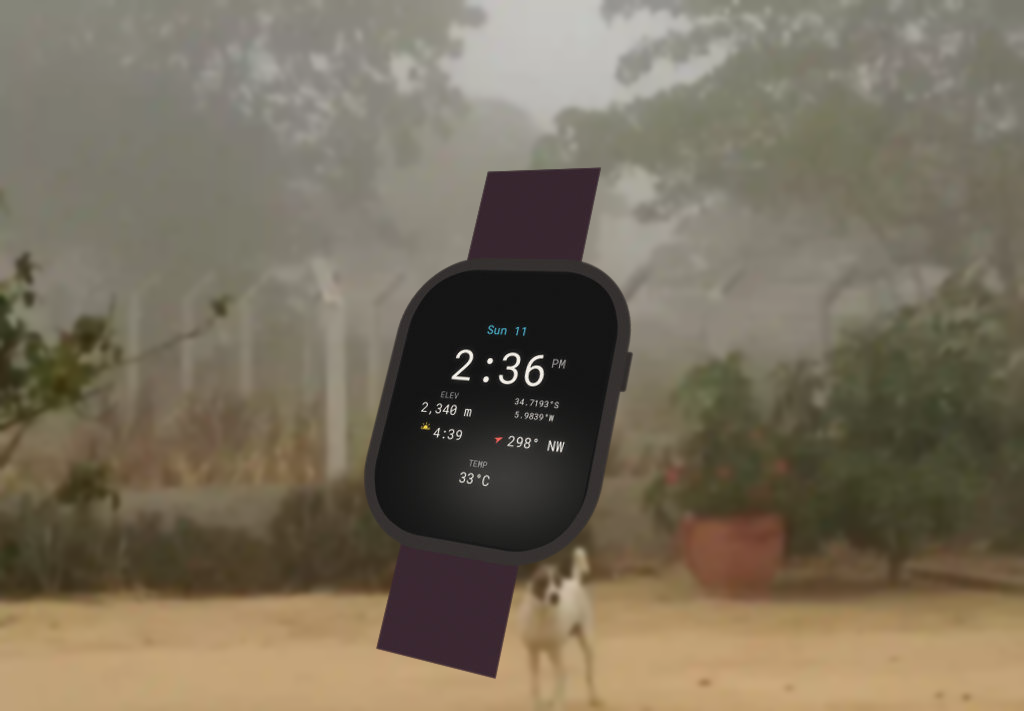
{"hour": 2, "minute": 36}
